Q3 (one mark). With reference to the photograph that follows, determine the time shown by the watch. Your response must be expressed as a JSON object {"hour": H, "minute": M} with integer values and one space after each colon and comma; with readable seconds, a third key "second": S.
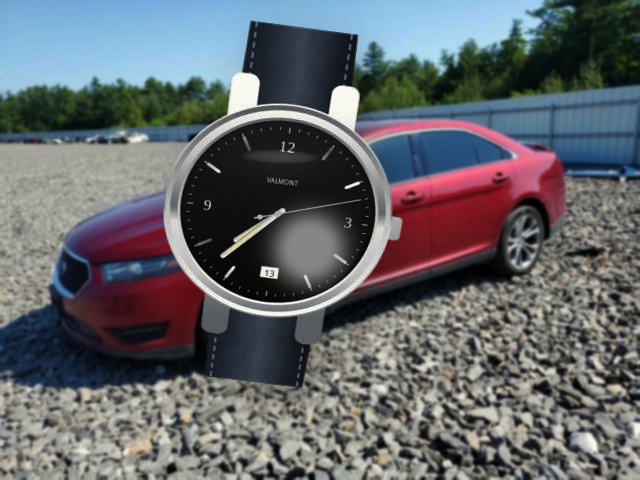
{"hour": 7, "minute": 37, "second": 12}
